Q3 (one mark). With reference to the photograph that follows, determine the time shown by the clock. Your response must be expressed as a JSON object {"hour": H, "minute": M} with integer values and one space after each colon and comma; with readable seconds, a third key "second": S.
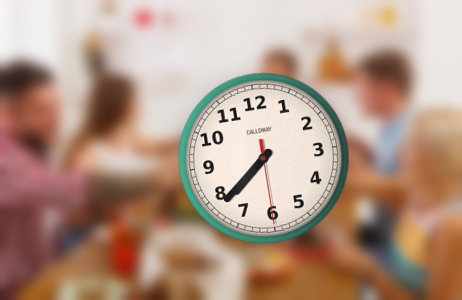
{"hour": 7, "minute": 38, "second": 30}
